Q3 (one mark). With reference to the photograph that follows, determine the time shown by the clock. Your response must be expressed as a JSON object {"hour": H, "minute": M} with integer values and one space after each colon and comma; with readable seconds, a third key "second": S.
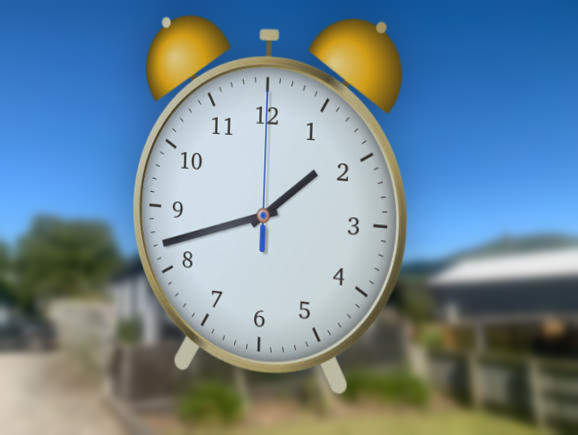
{"hour": 1, "minute": 42, "second": 0}
